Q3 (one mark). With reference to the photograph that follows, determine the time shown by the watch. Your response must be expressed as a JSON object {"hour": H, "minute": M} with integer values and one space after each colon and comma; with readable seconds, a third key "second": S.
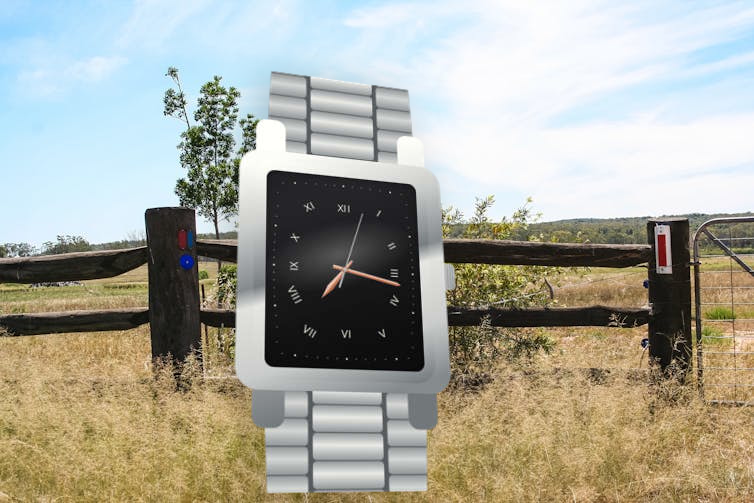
{"hour": 7, "minute": 17, "second": 3}
